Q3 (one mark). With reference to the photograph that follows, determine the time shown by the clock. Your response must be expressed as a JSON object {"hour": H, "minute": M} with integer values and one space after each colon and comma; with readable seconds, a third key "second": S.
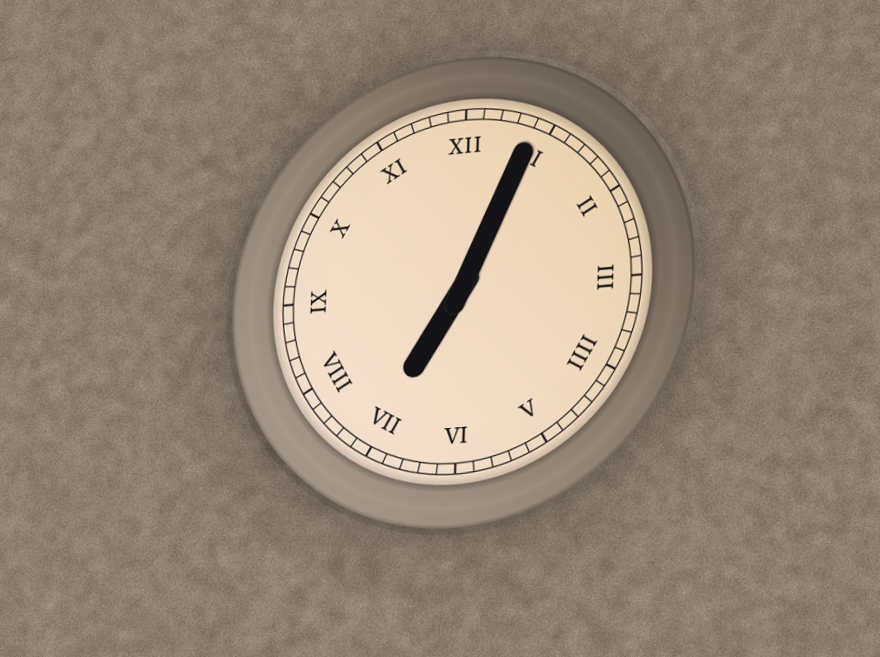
{"hour": 7, "minute": 4}
